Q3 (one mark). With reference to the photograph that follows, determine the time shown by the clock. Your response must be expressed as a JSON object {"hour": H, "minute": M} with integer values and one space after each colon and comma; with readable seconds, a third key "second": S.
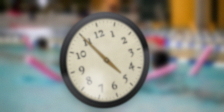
{"hour": 4, "minute": 55}
